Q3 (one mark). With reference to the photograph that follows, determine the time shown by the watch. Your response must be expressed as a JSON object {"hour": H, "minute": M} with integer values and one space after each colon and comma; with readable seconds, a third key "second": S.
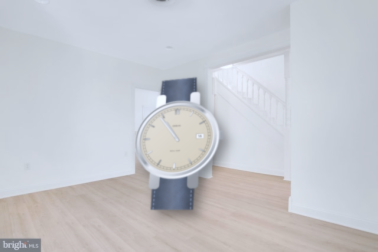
{"hour": 10, "minute": 54}
